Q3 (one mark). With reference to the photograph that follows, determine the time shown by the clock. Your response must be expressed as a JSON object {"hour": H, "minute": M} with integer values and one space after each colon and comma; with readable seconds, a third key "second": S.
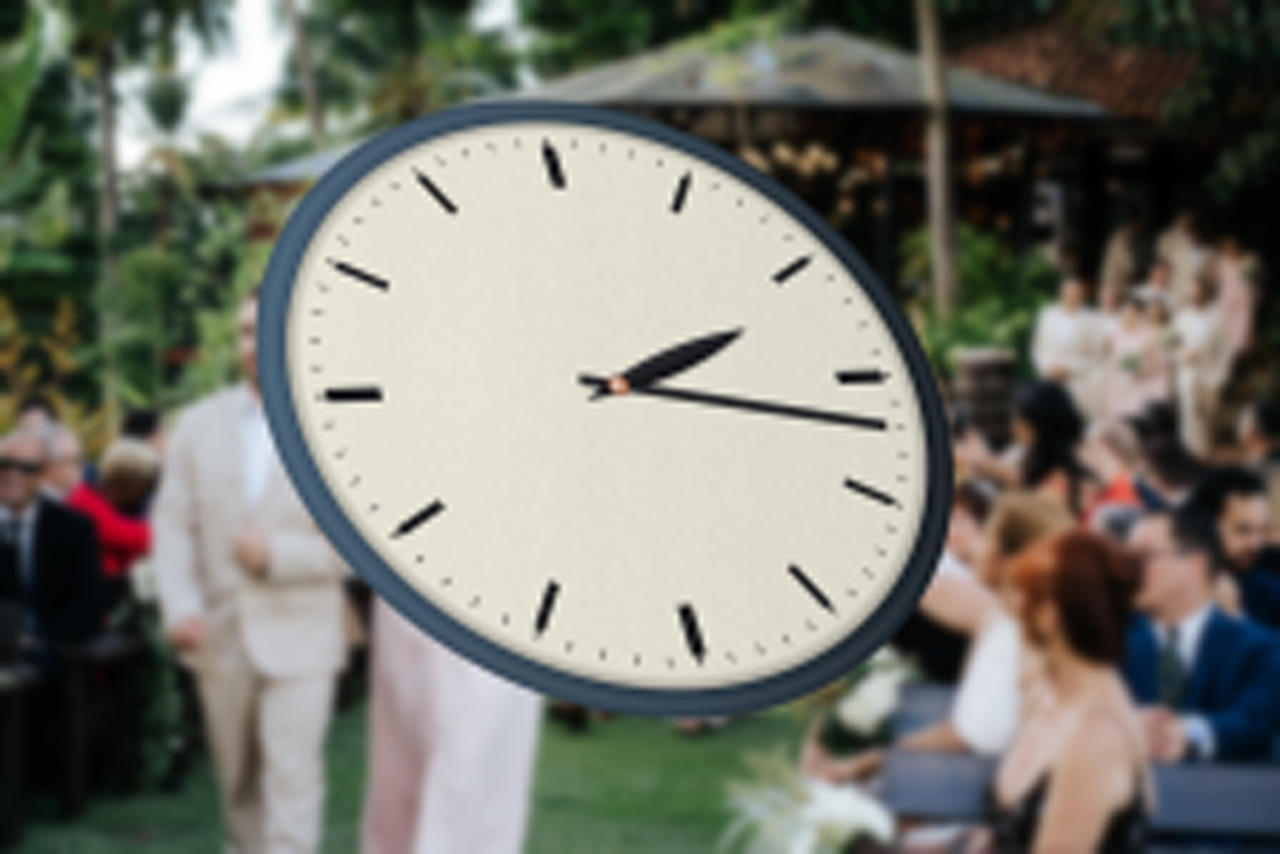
{"hour": 2, "minute": 17}
